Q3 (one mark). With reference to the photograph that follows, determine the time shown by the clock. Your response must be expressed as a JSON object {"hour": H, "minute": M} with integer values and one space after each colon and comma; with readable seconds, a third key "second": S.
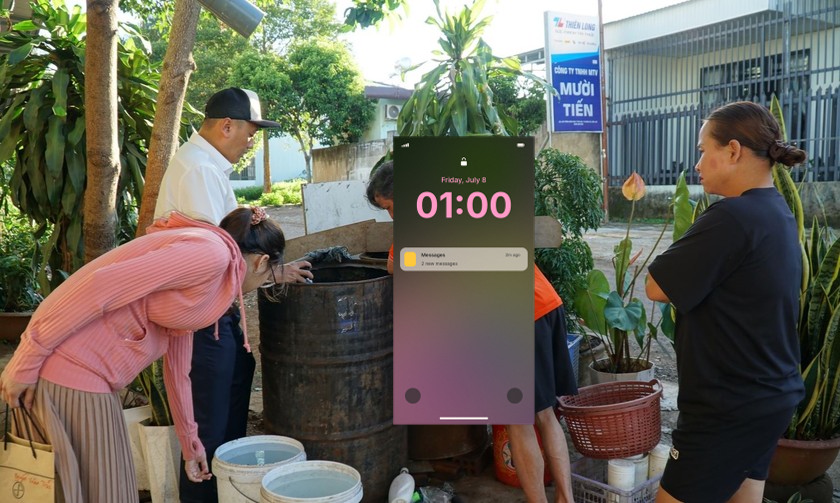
{"hour": 1, "minute": 0}
